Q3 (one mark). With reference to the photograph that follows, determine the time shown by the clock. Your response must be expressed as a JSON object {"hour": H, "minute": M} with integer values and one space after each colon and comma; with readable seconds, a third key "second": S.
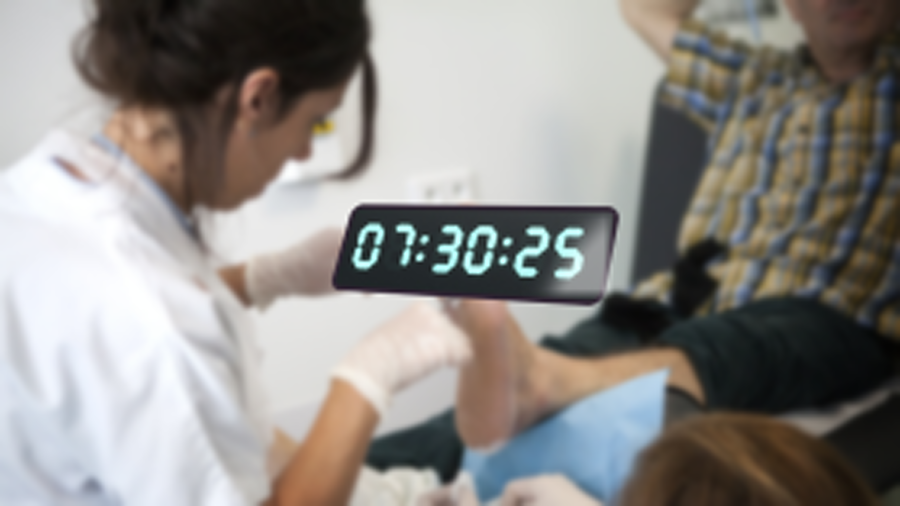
{"hour": 7, "minute": 30, "second": 25}
